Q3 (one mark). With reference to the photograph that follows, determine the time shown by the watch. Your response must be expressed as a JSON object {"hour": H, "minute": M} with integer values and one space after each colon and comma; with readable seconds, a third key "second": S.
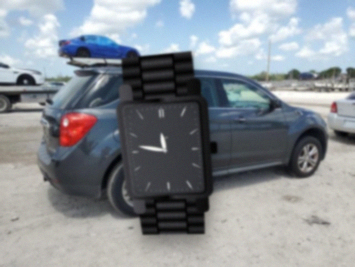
{"hour": 11, "minute": 47}
